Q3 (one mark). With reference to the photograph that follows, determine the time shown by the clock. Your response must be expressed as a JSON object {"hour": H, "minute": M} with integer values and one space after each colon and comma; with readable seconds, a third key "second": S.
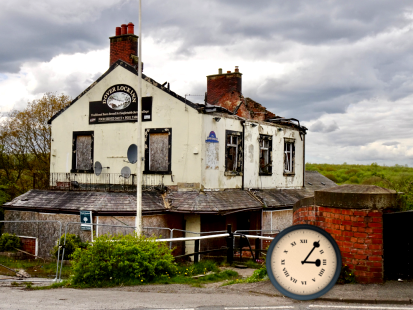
{"hour": 3, "minute": 6}
